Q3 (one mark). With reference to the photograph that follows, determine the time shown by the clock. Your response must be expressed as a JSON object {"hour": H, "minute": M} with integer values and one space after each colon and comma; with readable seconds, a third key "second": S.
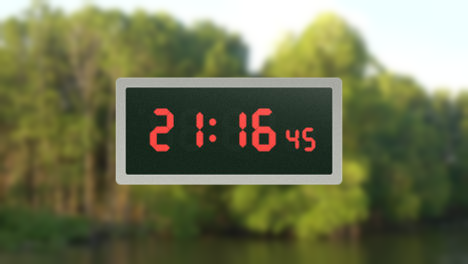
{"hour": 21, "minute": 16, "second": 45}
